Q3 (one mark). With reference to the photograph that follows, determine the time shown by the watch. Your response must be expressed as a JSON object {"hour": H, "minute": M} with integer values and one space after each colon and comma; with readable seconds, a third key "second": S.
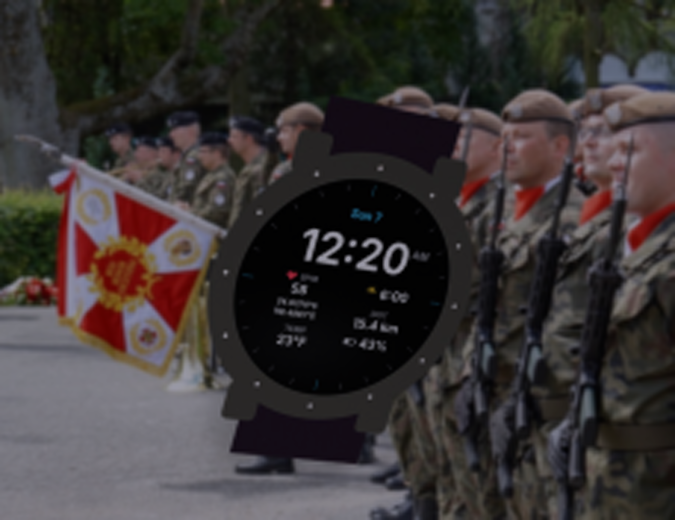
{"hour": 12, "minute": 20}
